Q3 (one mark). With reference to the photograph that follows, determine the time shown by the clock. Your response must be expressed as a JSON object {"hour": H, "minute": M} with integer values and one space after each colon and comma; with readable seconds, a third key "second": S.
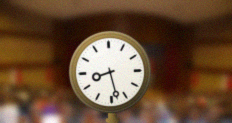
{"hour": 8, "minute": 28}
